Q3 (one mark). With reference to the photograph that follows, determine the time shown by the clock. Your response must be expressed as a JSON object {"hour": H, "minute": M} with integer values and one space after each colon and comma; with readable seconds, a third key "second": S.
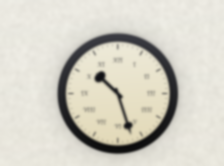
{"hour": 10, "minute": 27}
